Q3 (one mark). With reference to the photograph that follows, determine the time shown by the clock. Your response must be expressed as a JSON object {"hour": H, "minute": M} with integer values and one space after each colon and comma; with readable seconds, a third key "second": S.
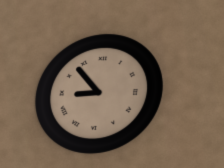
{"hour": 8, "minute": 53}
